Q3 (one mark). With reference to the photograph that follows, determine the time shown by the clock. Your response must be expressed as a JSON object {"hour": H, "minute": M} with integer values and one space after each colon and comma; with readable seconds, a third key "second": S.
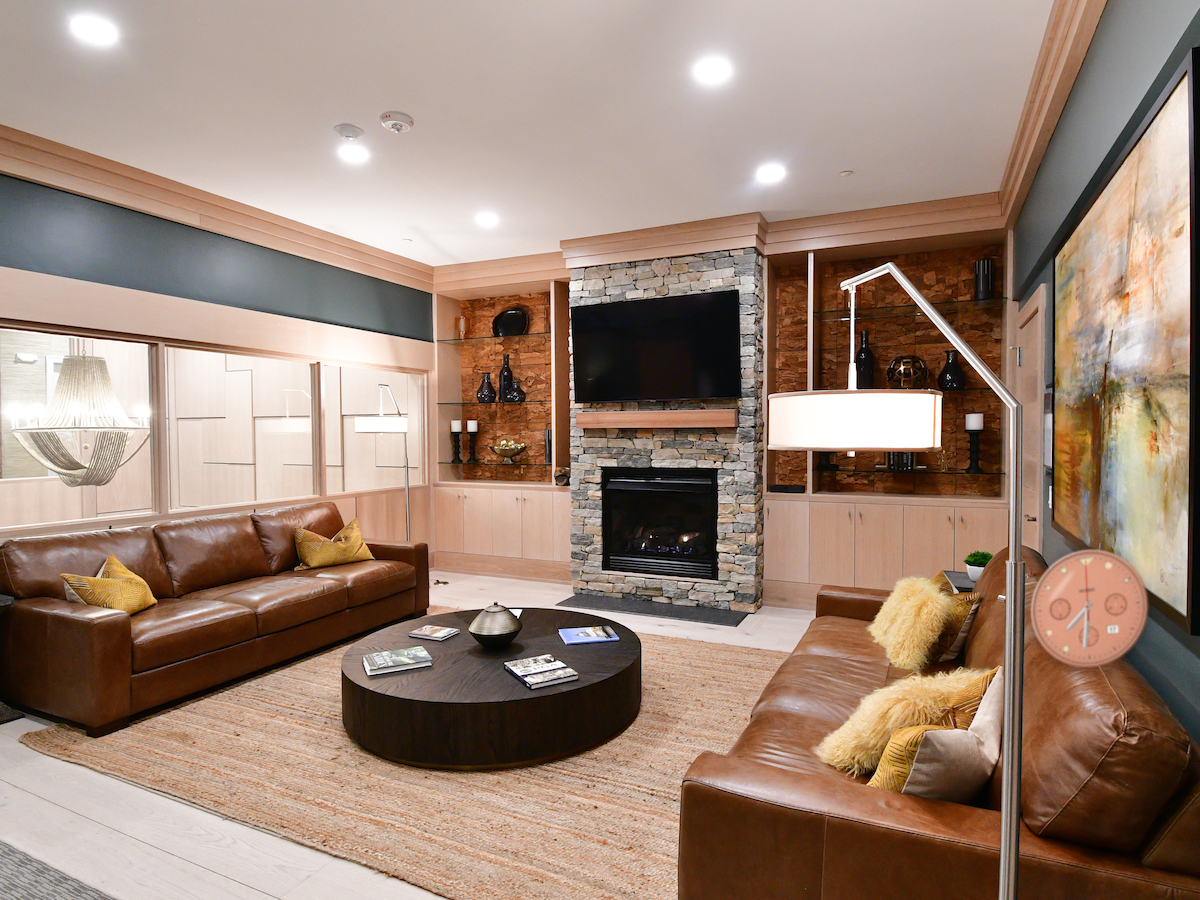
{"hour": 7, "minute": 31}
